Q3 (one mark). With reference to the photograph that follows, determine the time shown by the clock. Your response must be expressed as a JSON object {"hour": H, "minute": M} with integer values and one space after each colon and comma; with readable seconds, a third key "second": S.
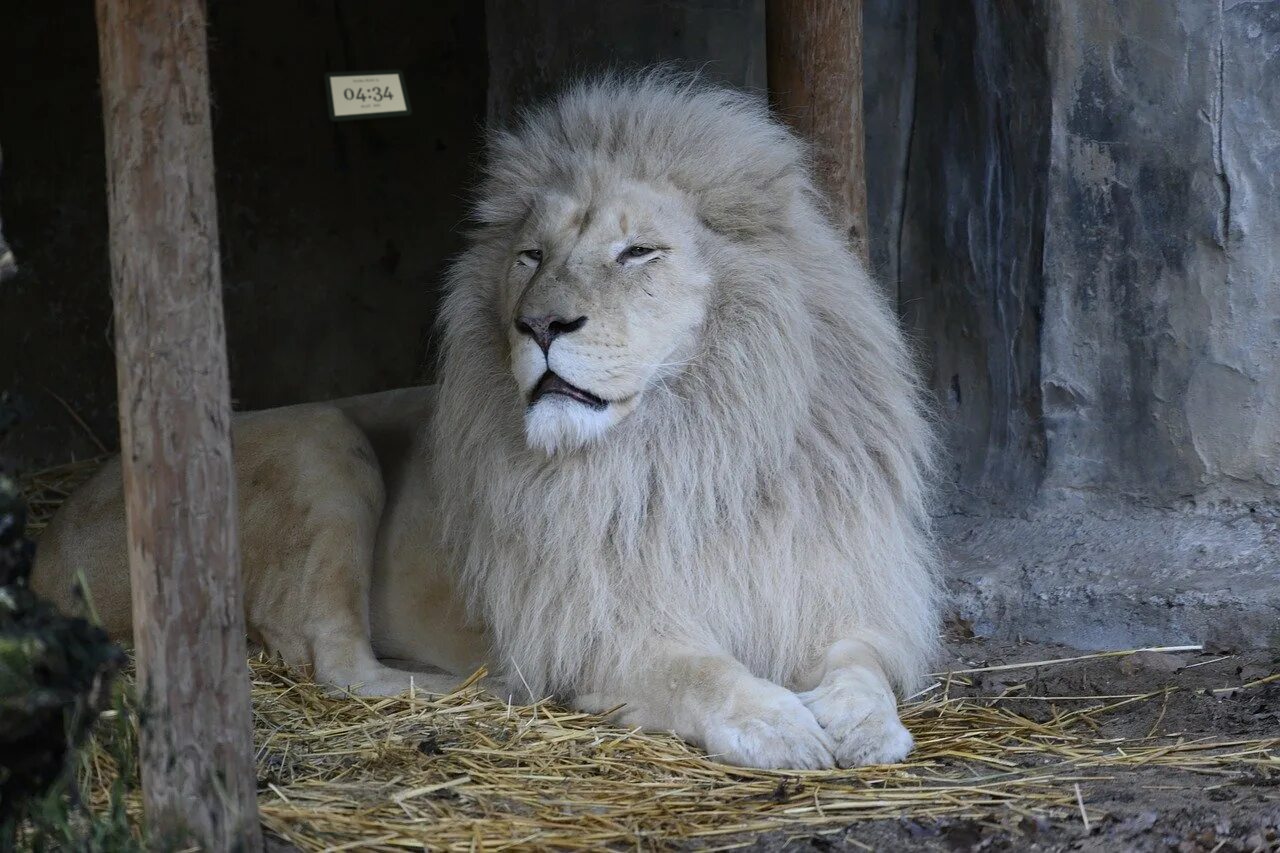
{"hour": 4, "minute": 34}
